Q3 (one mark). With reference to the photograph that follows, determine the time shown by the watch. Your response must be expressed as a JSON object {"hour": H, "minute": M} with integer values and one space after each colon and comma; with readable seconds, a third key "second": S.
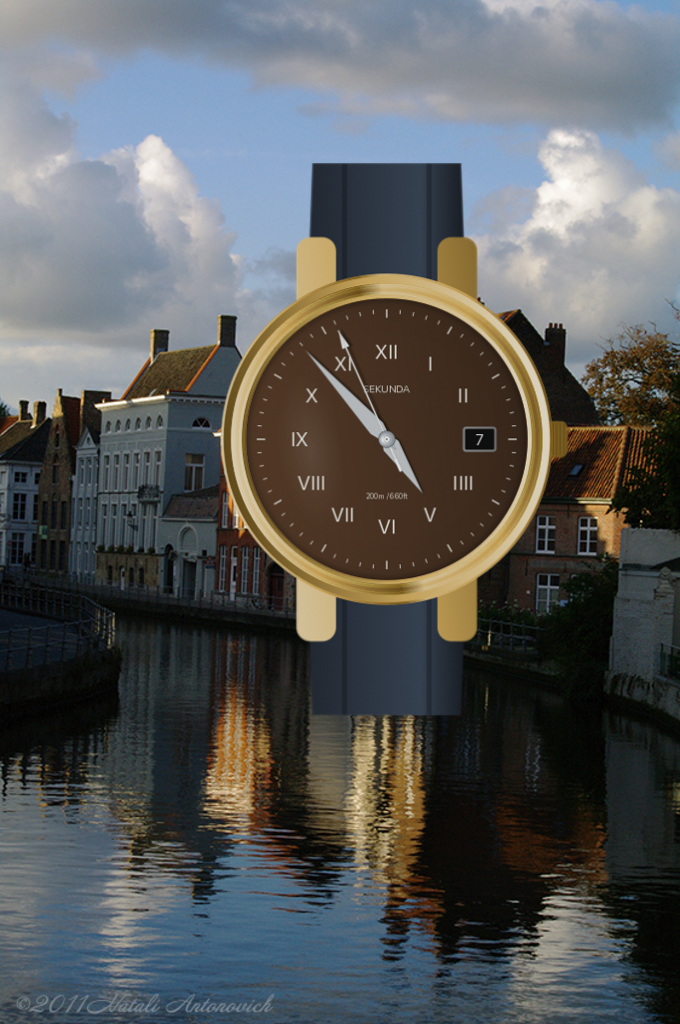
{"hour": 4, "minute": 52, "second": 56}
